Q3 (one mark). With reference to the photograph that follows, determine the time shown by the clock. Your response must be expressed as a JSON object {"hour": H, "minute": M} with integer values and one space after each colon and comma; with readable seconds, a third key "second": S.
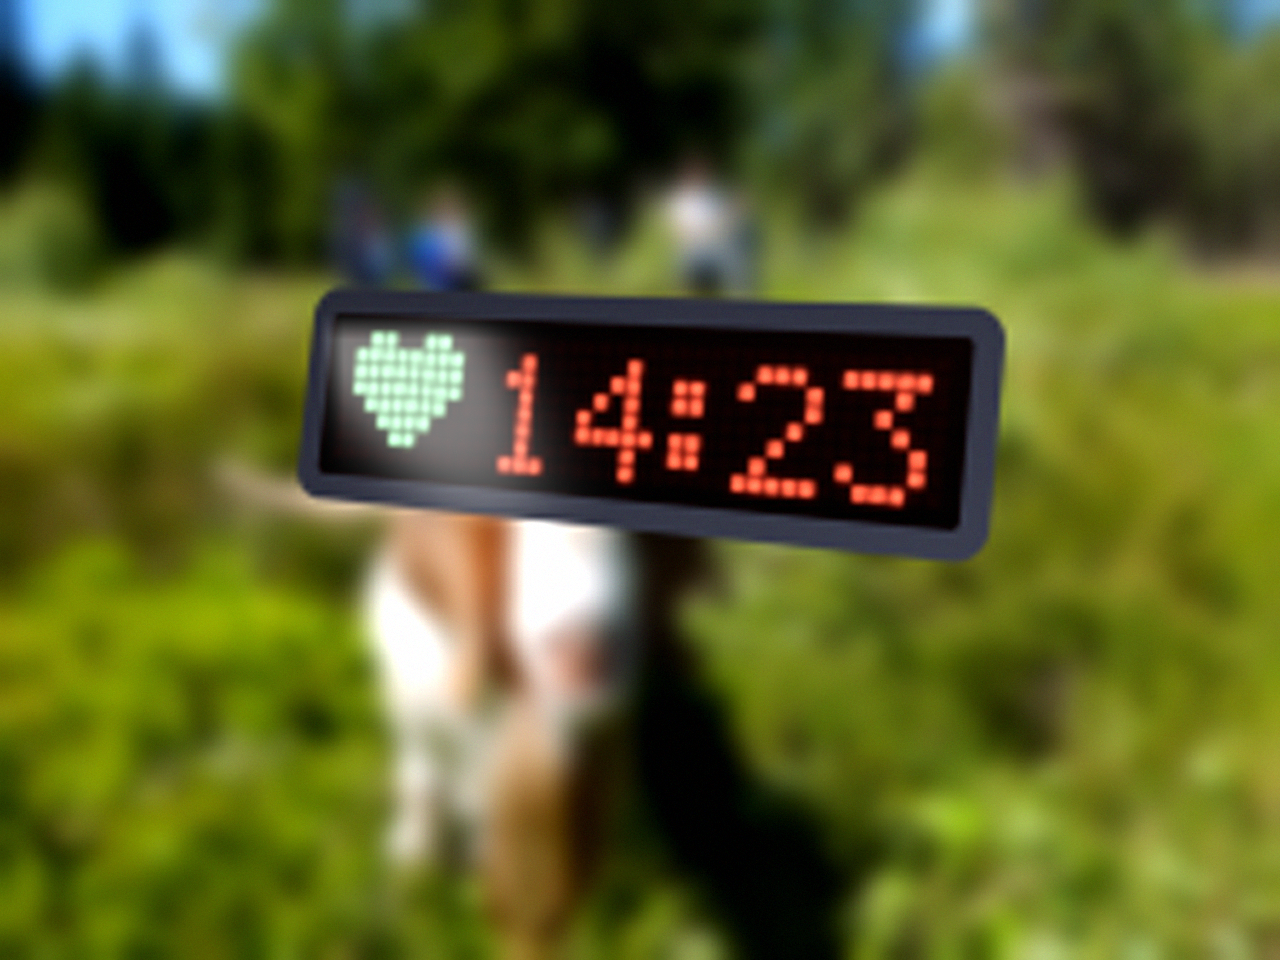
{"hour": 14, "minute": 23}
